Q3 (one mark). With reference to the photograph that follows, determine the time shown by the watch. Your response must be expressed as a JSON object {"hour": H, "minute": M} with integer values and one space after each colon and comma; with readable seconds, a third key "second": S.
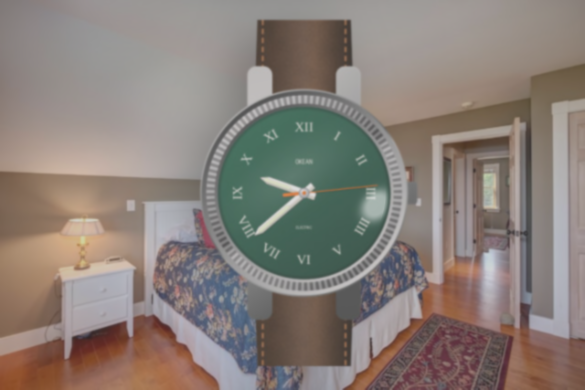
{"hour": 9, "minute": 38, "second": 14}
